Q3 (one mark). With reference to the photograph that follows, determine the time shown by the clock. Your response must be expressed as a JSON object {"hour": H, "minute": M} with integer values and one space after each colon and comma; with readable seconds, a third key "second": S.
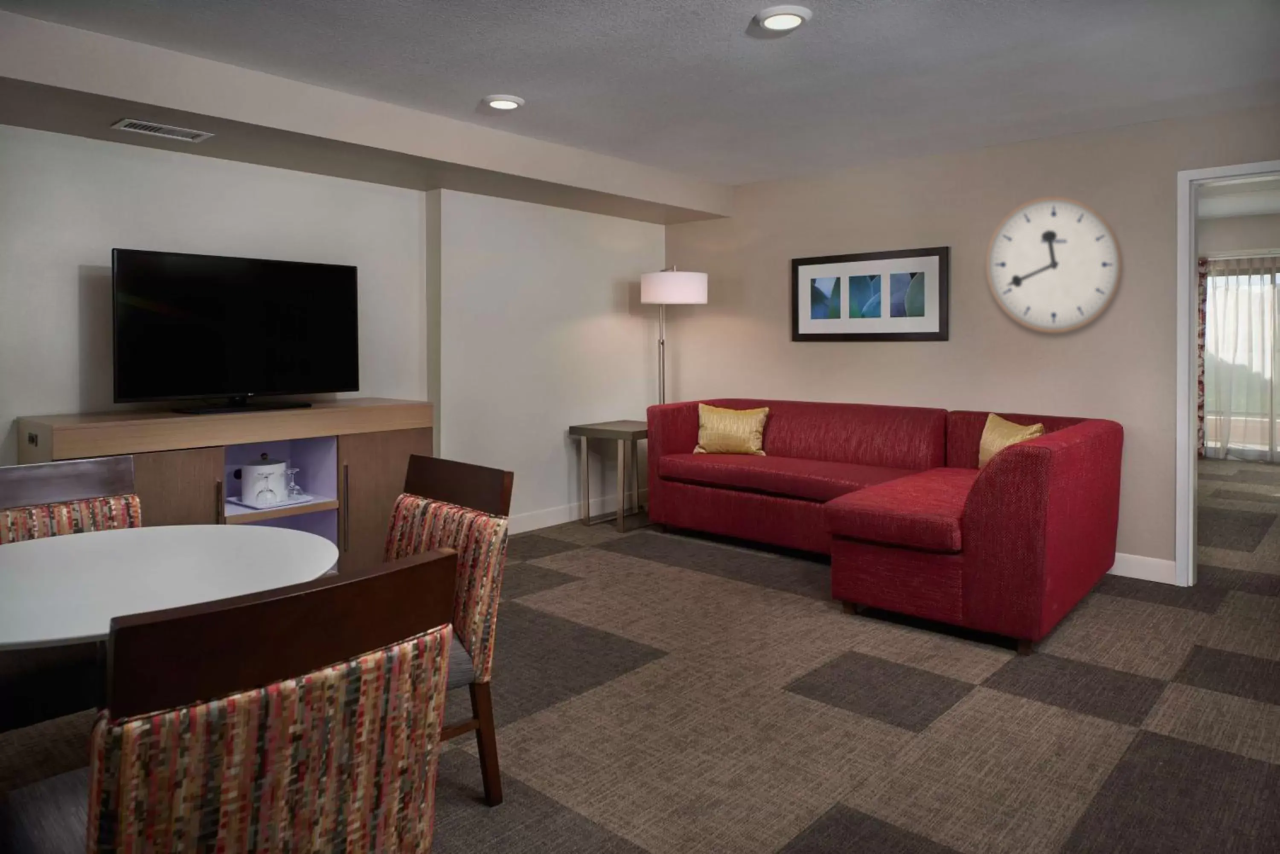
{"hour": 11, "minute": 41}
